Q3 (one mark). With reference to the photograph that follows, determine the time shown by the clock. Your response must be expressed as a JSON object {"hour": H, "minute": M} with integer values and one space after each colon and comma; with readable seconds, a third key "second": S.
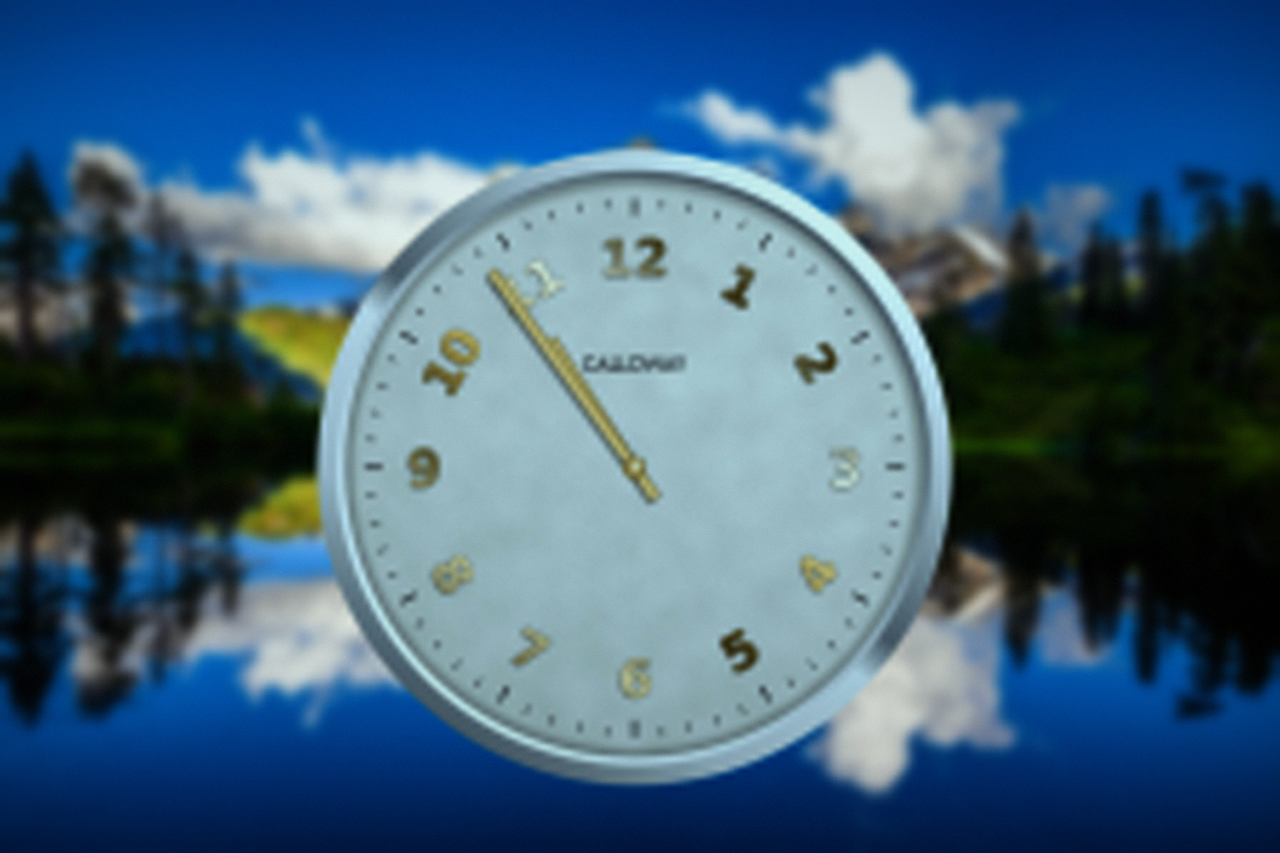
{"hour": 10, "minute": 54}
